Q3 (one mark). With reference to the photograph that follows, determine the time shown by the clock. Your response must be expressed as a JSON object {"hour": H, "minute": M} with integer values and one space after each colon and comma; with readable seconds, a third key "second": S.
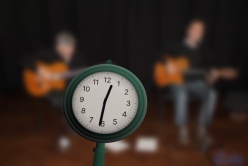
{"hour": 12, "minute": 31}
